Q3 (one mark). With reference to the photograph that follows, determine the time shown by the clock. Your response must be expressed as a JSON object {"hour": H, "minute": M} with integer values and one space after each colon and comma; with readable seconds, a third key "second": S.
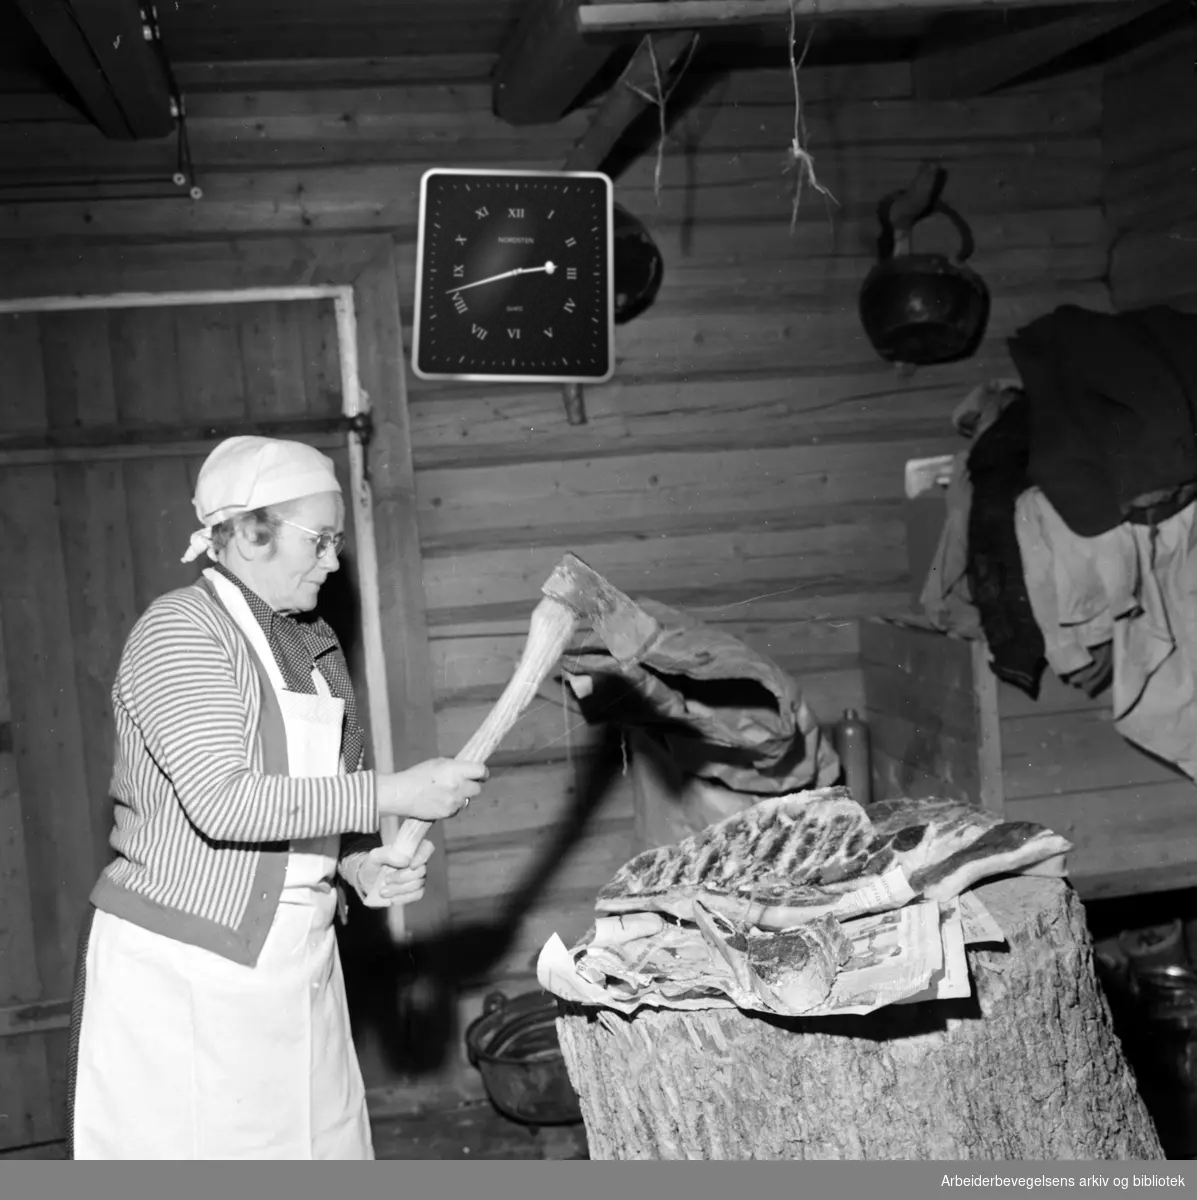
{"hour": 2, "minute": 42}
